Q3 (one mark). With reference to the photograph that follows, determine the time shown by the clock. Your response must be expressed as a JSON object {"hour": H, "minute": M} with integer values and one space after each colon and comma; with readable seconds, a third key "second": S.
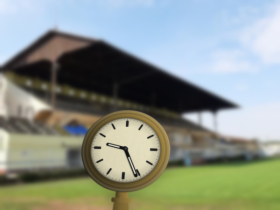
{"hour": 9, "minute": 26}
